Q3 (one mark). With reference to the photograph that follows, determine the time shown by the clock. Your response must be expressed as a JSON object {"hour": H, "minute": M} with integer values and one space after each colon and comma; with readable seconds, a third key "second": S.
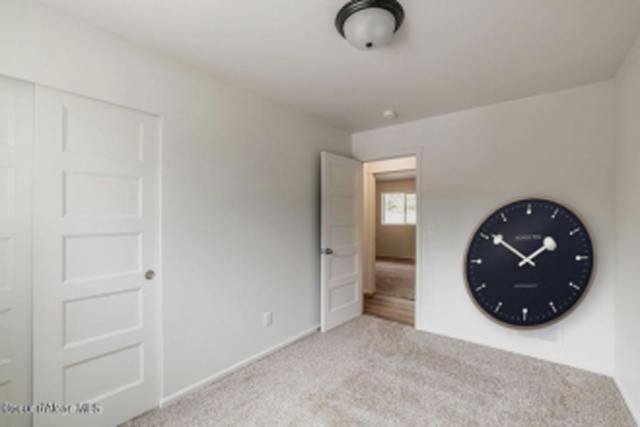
{"hour": 1, "minute": 51}
